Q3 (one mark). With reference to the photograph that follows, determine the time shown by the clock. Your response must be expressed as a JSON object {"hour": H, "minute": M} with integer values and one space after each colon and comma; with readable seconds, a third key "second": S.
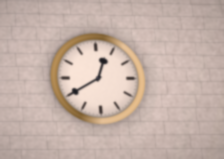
{"hour": 12, "minute": 40}
